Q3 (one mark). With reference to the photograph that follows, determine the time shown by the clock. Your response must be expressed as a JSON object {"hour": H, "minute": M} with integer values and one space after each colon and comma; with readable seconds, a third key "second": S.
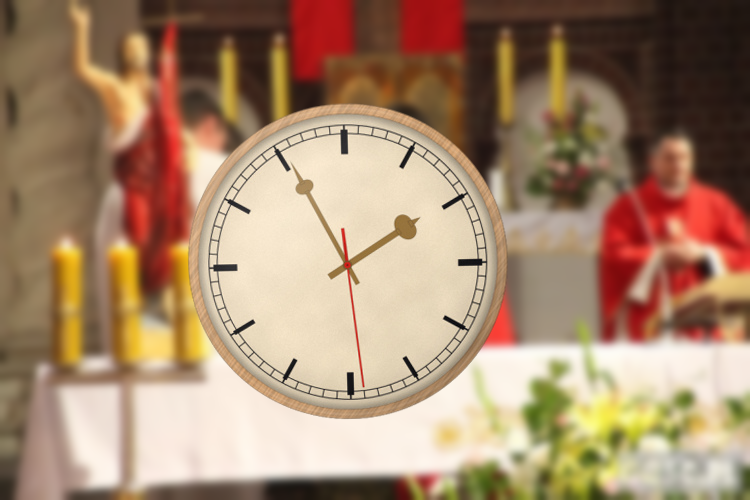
{"hour": 1, "minute": 55, "second": 29}
